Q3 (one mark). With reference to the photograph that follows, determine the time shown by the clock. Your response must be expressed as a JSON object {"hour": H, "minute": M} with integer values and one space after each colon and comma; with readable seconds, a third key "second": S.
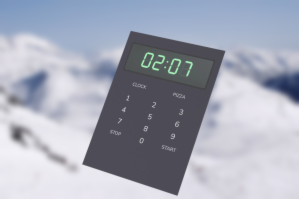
{"hour": 2, "minute": 7}
